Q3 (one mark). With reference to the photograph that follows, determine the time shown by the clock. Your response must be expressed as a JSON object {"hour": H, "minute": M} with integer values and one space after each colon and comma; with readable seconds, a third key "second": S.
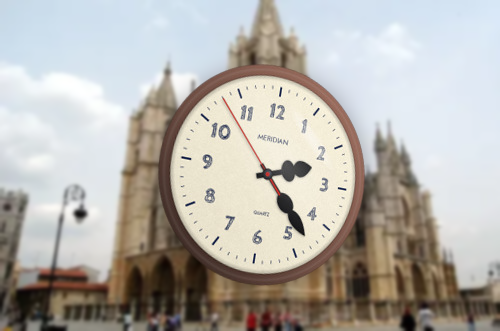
{"hour": 2, "minute": 22, "second": 53}
